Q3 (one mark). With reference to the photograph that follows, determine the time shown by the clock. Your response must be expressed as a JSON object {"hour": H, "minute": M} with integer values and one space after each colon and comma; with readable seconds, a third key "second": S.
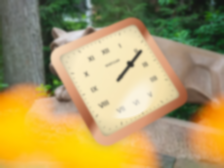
{"hour": 2, "minute": 11}
